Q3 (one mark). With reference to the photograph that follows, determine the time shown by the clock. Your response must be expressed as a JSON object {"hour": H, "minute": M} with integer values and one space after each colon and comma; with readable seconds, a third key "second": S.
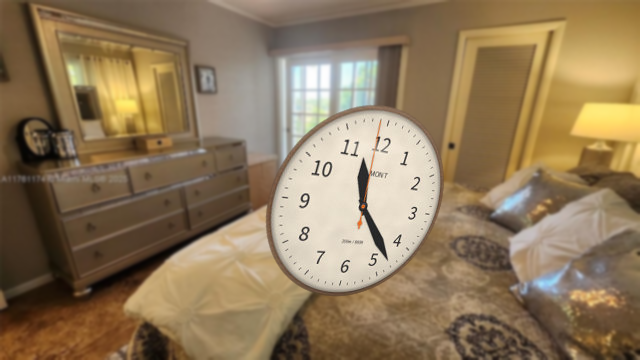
{"hour": 11, "minute": 22, "second": 59}
